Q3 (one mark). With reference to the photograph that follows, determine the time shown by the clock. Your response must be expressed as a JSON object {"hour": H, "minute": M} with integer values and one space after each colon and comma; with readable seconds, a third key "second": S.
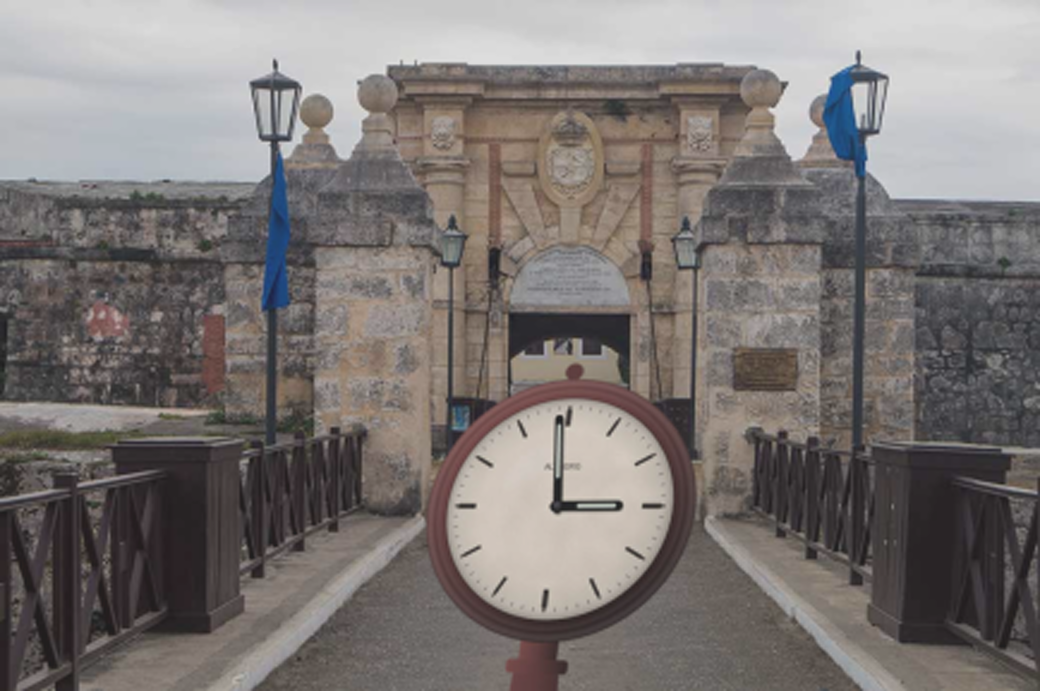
{"hour": 2, "minute": 59}
